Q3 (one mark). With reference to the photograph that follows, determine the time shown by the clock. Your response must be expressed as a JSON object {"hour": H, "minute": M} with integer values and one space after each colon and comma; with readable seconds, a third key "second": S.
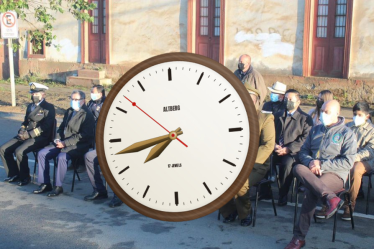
{"hour": 7, "minute": 42, "second": 52}
